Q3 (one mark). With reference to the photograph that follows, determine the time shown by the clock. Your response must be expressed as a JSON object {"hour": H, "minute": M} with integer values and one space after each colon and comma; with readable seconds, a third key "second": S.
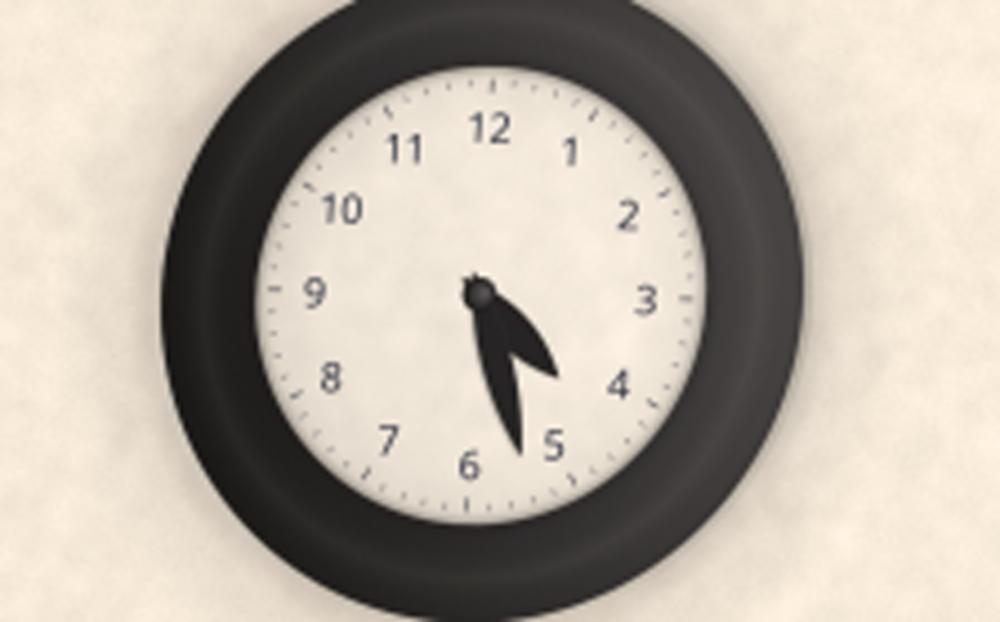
{"hour": 4, "minute": 27}
